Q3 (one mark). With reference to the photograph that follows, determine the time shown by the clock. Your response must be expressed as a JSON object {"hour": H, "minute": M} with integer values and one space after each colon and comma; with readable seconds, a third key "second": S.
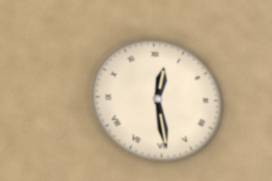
{"hour": 12, "minute": 29}
